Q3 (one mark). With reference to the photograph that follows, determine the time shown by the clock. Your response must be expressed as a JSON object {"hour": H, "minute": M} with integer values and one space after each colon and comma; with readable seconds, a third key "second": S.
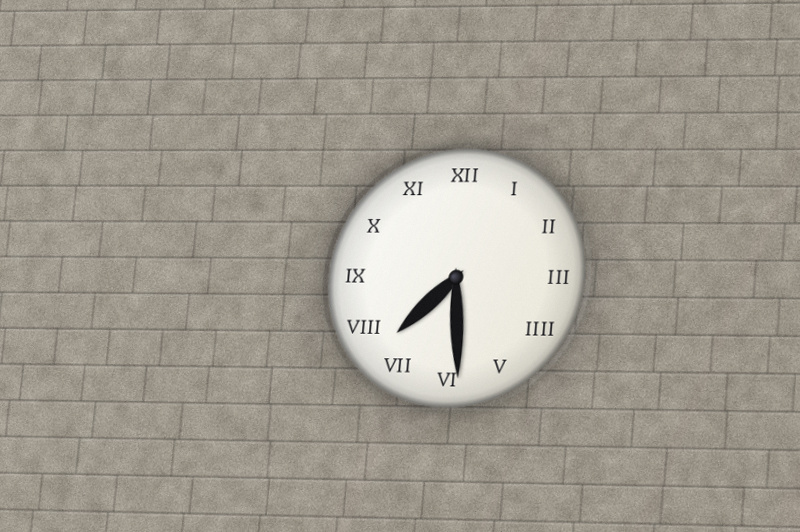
{"hour": 7, "minute": 29}
